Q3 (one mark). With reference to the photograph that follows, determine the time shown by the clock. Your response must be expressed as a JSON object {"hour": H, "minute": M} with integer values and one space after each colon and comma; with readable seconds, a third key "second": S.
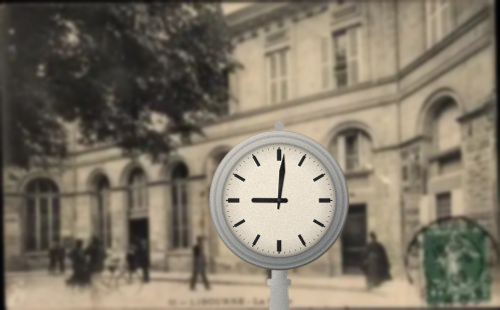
{"hour": 9, "minute": 1}
